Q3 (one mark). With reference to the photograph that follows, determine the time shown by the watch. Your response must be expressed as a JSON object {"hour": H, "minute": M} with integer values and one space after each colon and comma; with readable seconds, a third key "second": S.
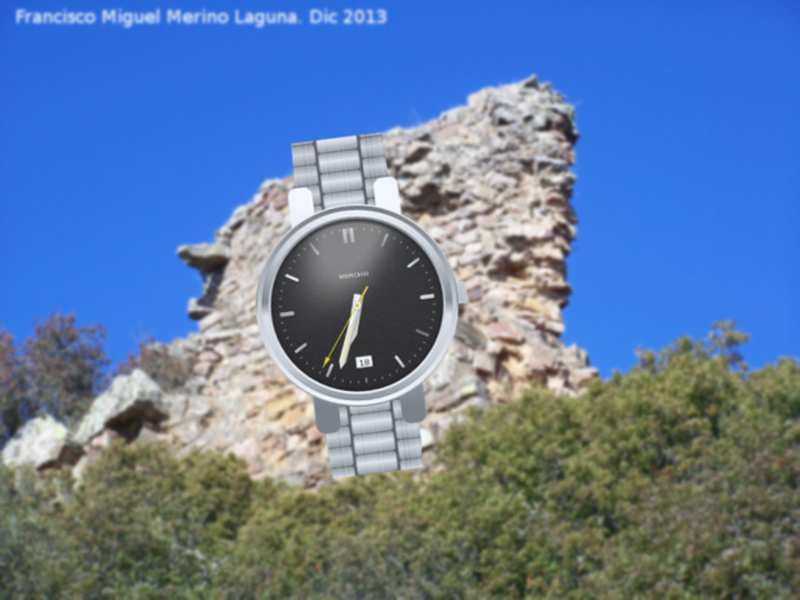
{"hour": 6, "minute": 33, "second": 36}
